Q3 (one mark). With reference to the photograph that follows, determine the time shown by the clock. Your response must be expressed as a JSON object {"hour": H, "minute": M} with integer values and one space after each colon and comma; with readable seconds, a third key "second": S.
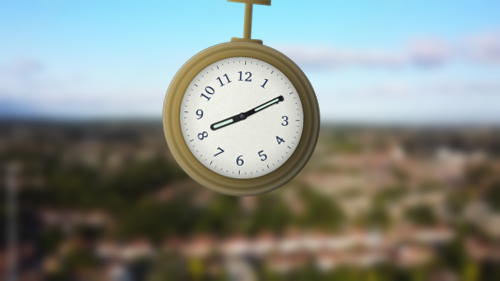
{"hour": 8, "minute": 10}
